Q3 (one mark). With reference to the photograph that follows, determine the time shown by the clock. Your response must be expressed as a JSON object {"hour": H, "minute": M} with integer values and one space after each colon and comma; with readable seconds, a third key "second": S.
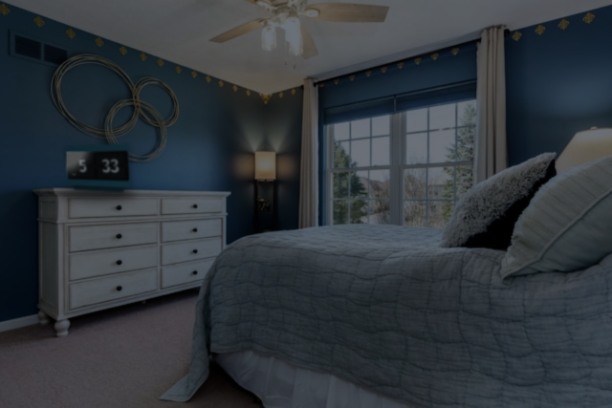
{"hour": 5, "minute": 33}
